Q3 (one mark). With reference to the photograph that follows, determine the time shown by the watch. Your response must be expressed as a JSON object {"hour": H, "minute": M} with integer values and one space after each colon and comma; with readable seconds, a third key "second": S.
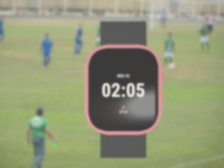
{"hour": 2, "minute": 5}
